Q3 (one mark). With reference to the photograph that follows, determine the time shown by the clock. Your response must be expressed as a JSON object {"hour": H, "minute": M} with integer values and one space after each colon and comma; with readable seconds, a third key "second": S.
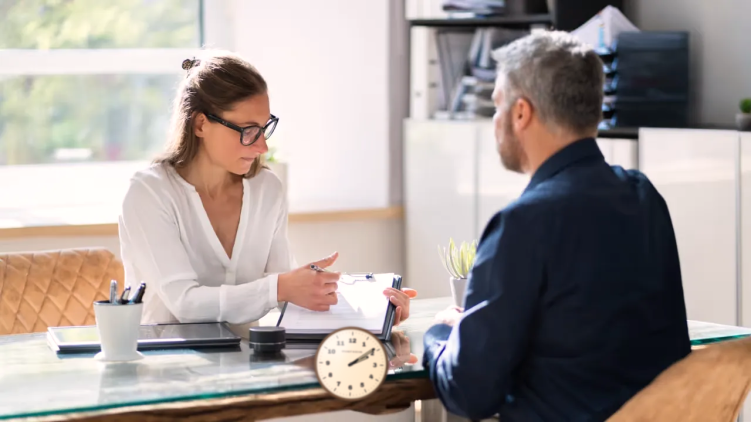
{"hour": 2, "minute": 9}
